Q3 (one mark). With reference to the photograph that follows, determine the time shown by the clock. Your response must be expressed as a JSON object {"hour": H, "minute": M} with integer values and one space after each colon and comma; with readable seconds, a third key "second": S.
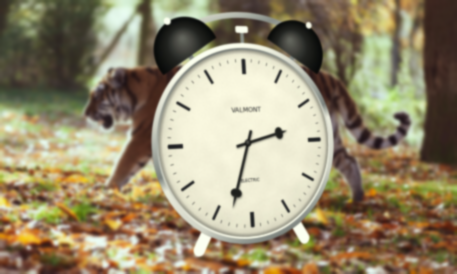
{"hour": 2, "minute": 33}
